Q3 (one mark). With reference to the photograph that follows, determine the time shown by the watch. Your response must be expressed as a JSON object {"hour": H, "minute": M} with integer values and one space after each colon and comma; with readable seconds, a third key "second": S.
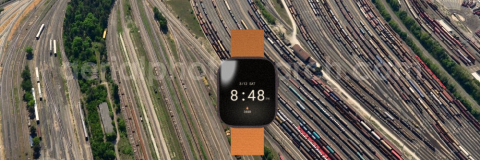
{"hour": 8, "minute": 48}
